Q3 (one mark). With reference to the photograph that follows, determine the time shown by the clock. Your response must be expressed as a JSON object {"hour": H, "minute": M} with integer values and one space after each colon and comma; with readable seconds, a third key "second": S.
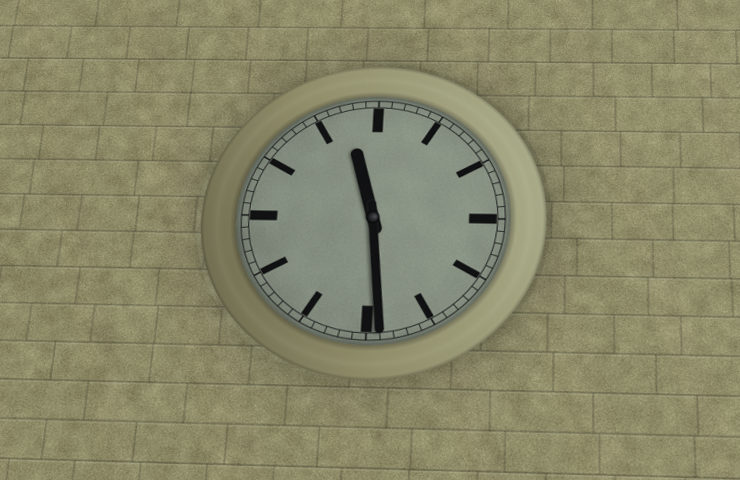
{"hour": 11, "minute": 29}
